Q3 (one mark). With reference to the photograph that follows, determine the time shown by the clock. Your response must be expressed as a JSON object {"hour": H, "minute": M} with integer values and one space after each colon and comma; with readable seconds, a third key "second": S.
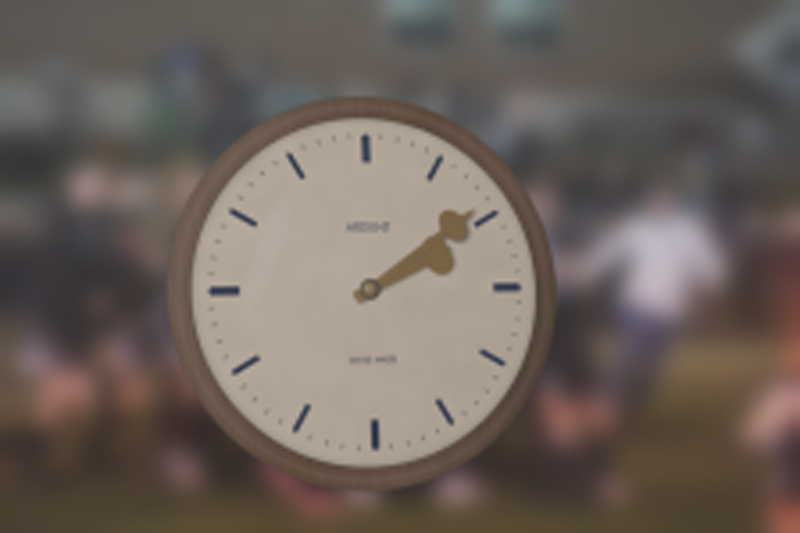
{"hour": 2, "minute": 9}
